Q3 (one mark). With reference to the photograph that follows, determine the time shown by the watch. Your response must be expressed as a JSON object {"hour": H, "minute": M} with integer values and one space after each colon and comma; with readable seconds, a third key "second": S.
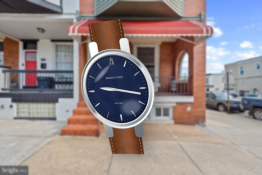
{"hour": 9, "minute": 17}
